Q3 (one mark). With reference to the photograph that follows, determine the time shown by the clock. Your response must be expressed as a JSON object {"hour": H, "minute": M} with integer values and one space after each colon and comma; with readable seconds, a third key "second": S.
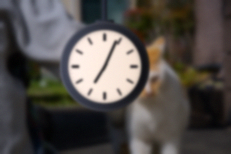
{"hour": 7, "minute": 4}
